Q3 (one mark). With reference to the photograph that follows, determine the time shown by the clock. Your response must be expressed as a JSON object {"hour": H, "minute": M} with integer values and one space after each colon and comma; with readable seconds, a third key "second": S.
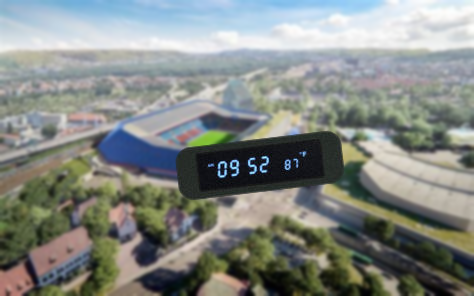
{"hour": 9, "minute": 52}
